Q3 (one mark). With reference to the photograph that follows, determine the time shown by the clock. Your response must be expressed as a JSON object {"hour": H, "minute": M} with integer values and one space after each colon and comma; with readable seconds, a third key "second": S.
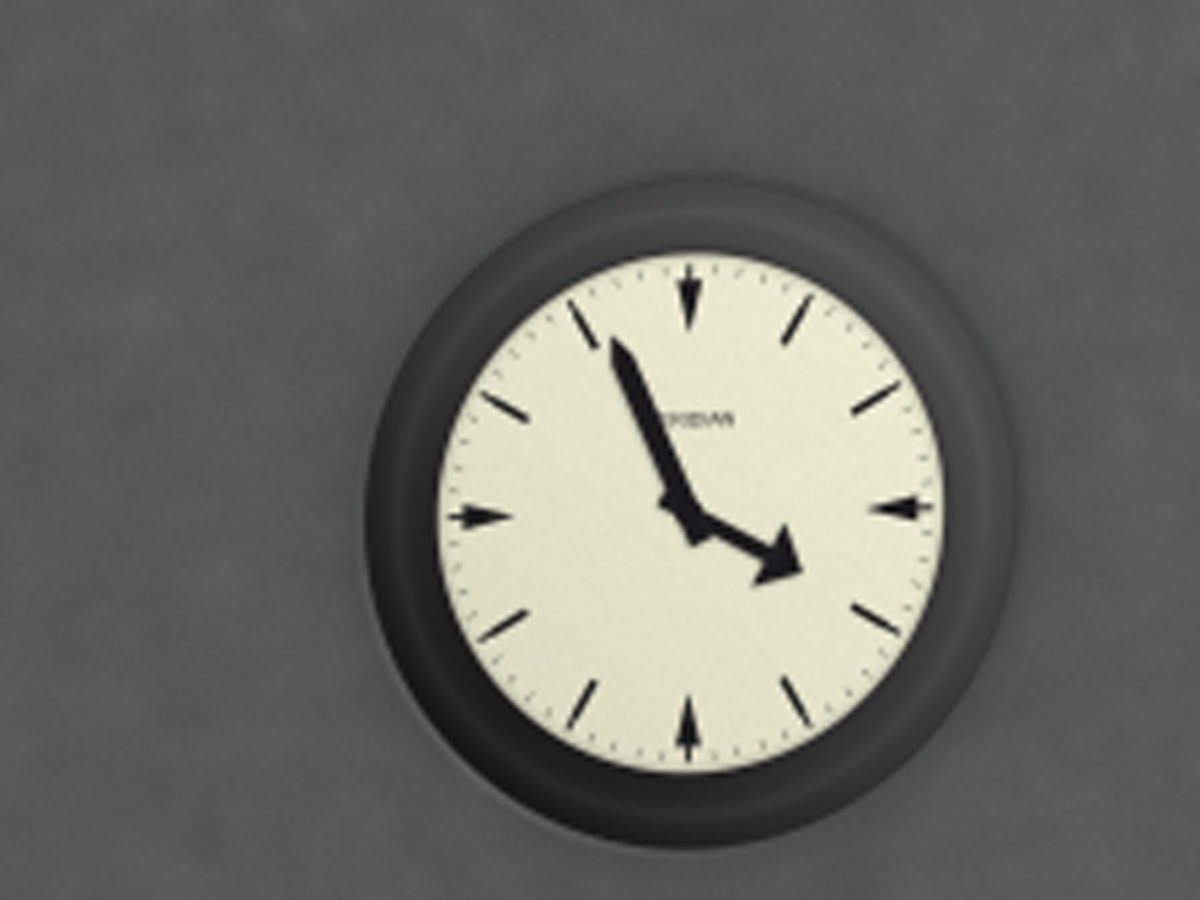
{"hour": 3, "minute": 56}
